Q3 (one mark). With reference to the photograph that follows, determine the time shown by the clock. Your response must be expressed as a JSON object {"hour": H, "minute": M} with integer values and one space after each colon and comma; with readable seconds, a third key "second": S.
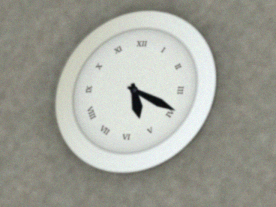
{"hour": 5, "minute": 19}
